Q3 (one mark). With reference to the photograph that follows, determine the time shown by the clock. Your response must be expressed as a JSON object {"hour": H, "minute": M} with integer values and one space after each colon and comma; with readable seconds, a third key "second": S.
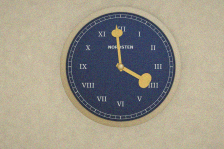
{"hour": 3, "minute": 59}
